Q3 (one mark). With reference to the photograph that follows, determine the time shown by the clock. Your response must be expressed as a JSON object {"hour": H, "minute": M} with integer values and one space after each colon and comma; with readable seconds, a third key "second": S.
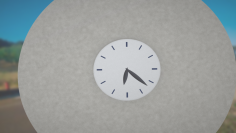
{"hour": 6, "minute": 22}
